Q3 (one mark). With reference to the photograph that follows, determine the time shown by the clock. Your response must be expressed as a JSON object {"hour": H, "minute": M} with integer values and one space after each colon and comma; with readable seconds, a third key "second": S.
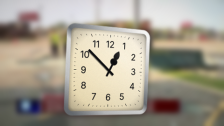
{"hour": 12, "minute": 52}
